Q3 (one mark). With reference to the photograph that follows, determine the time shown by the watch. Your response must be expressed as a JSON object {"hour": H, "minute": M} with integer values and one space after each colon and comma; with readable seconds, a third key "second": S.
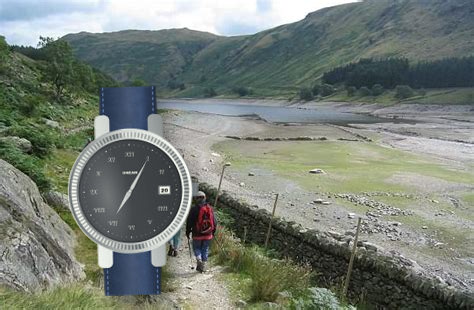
{"hour": 7, "minute": 5}
